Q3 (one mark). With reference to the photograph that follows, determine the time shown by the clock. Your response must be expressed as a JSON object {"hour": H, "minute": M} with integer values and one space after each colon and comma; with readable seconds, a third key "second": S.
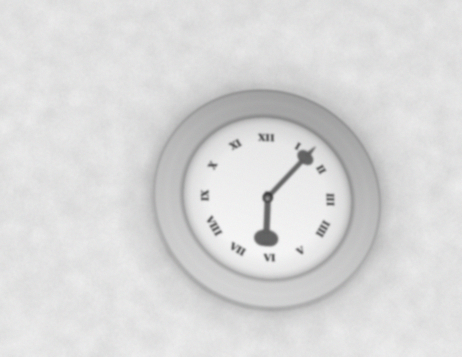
{"hour": 6, "minute": 7}
